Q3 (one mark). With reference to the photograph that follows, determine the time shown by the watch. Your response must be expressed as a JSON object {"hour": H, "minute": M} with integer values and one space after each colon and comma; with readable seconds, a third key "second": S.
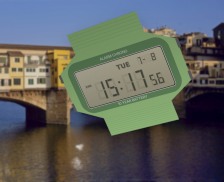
{"hour": 15, "minute": 17, "second": 56}
